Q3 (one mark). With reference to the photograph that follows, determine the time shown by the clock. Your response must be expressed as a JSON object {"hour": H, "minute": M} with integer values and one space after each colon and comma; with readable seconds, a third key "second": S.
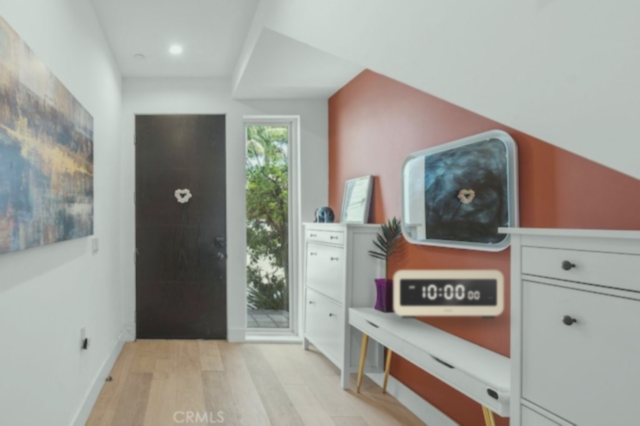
{"hour": 10, "minute": 0}
